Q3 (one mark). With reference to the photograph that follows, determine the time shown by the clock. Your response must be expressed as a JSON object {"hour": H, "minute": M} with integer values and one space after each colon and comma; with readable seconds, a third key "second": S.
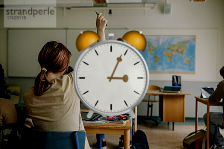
{"hour": 3, "minute": 4}
